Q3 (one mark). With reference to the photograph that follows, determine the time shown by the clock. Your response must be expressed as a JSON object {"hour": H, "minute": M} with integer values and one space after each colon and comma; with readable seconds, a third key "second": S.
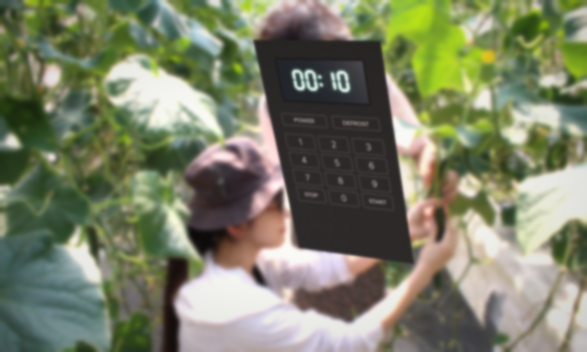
{"hour": 0, "minute": 10}
